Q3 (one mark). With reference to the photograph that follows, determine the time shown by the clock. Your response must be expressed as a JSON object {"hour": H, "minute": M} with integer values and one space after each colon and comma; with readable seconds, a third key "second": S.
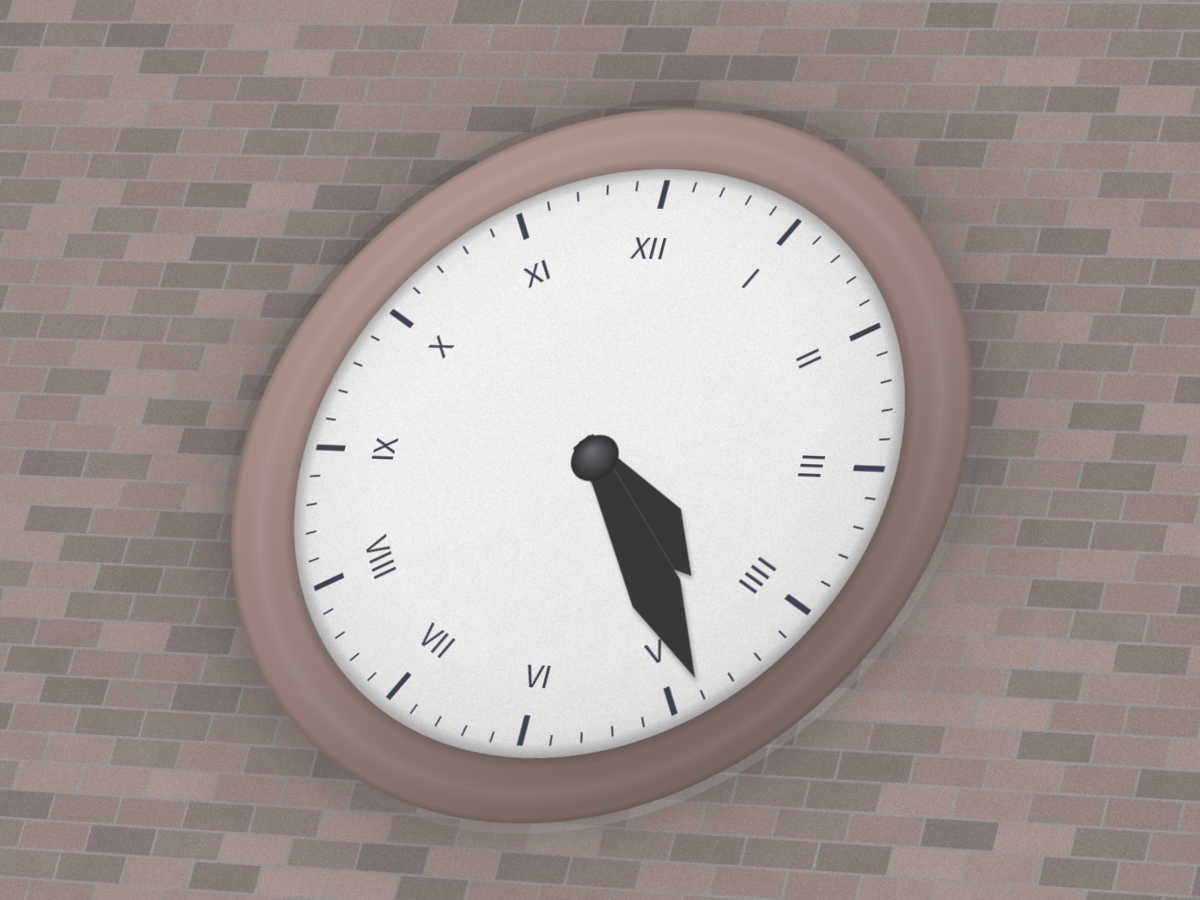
{"hour": 4, "minute": 24}
